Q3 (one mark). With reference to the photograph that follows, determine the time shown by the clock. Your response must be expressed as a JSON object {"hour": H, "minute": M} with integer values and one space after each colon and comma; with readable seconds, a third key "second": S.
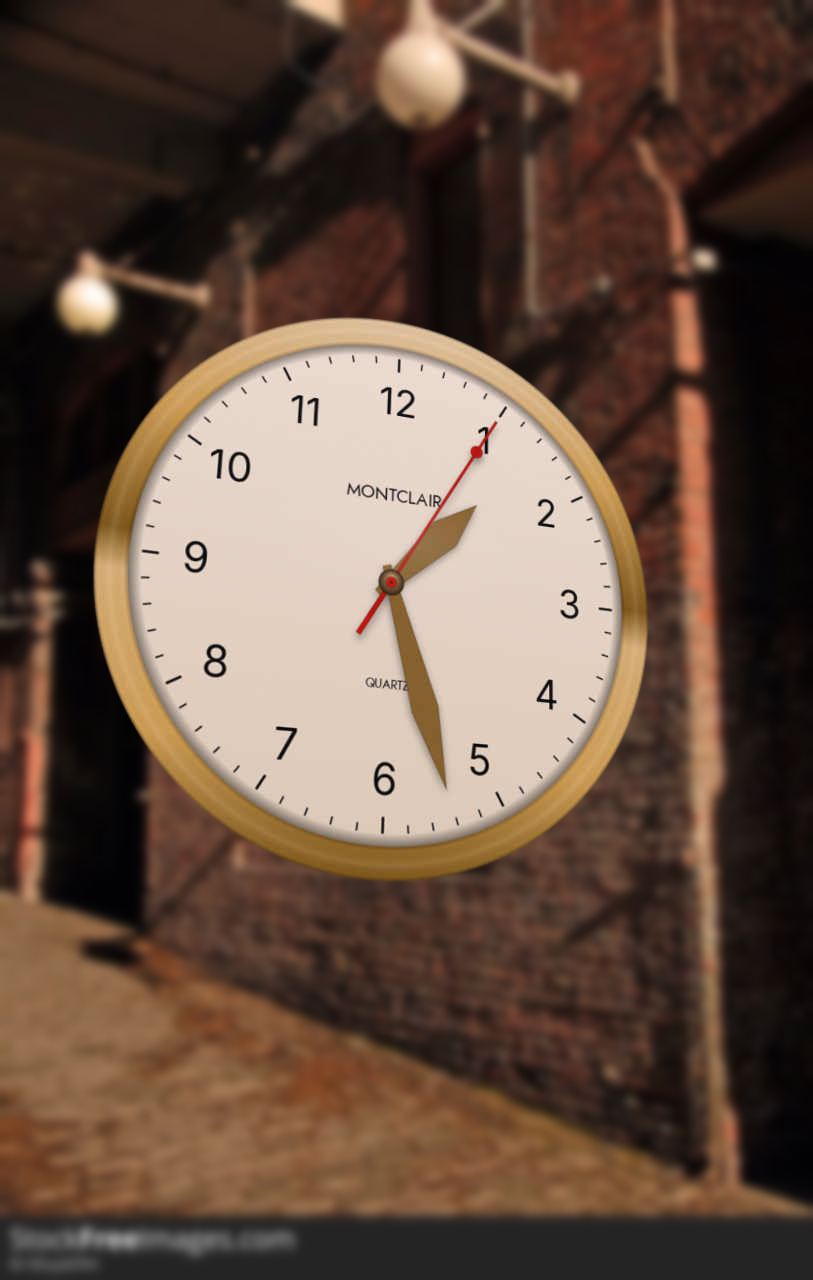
{"hour": 1, "minute": 27, "second": 5}
